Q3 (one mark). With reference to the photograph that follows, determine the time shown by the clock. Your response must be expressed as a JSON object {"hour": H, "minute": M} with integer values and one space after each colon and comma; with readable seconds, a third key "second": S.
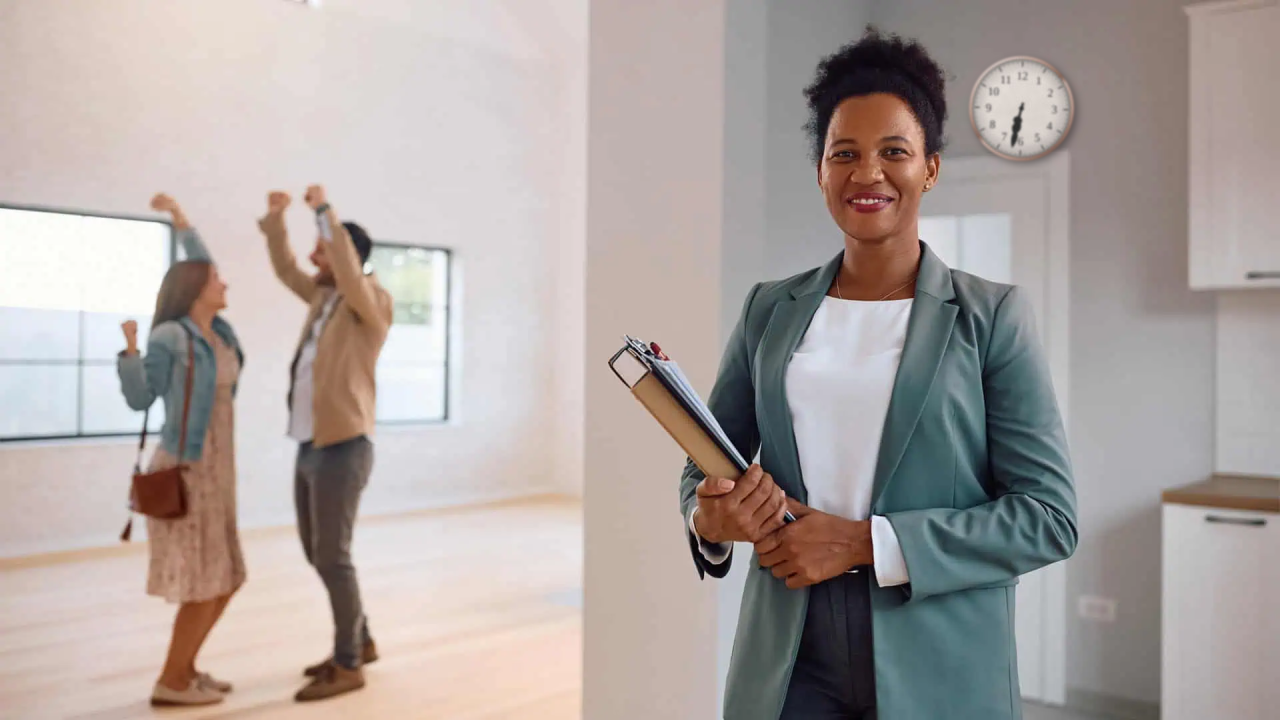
{"hour": 6, "minute": 32}
